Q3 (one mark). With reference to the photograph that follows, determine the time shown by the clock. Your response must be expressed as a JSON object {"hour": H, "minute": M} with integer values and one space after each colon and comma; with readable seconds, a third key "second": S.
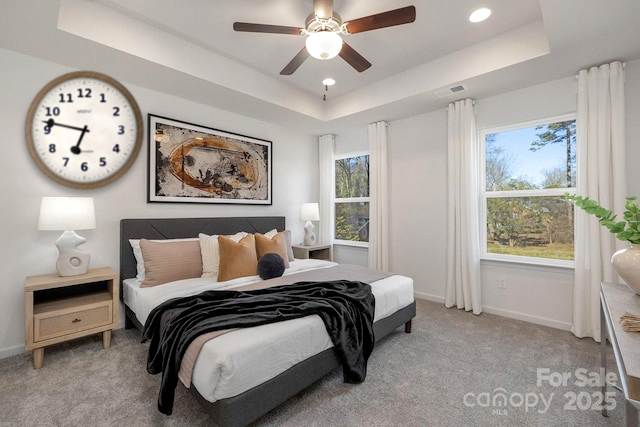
{"hour": 6, "minute": 47}
